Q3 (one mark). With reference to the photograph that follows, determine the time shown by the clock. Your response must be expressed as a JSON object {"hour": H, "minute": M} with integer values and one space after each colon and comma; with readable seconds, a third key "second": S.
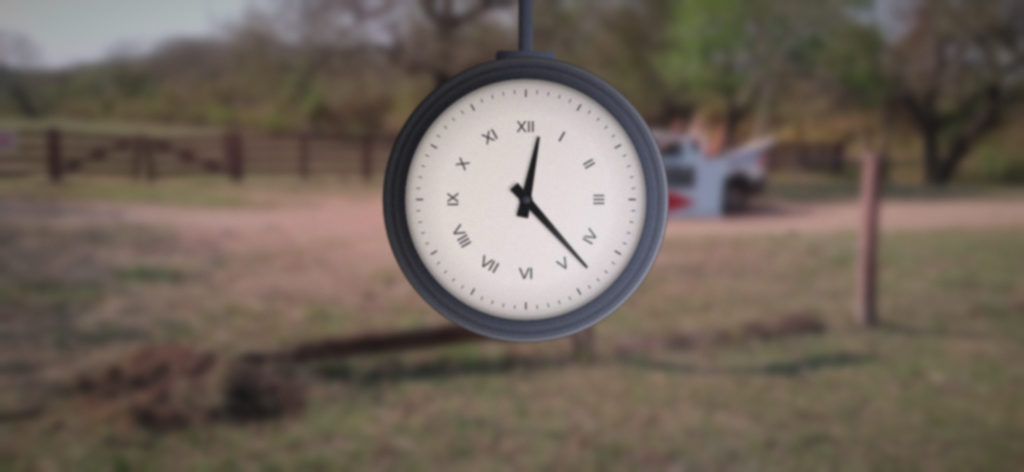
{"hour": 12, "minute": 23}
